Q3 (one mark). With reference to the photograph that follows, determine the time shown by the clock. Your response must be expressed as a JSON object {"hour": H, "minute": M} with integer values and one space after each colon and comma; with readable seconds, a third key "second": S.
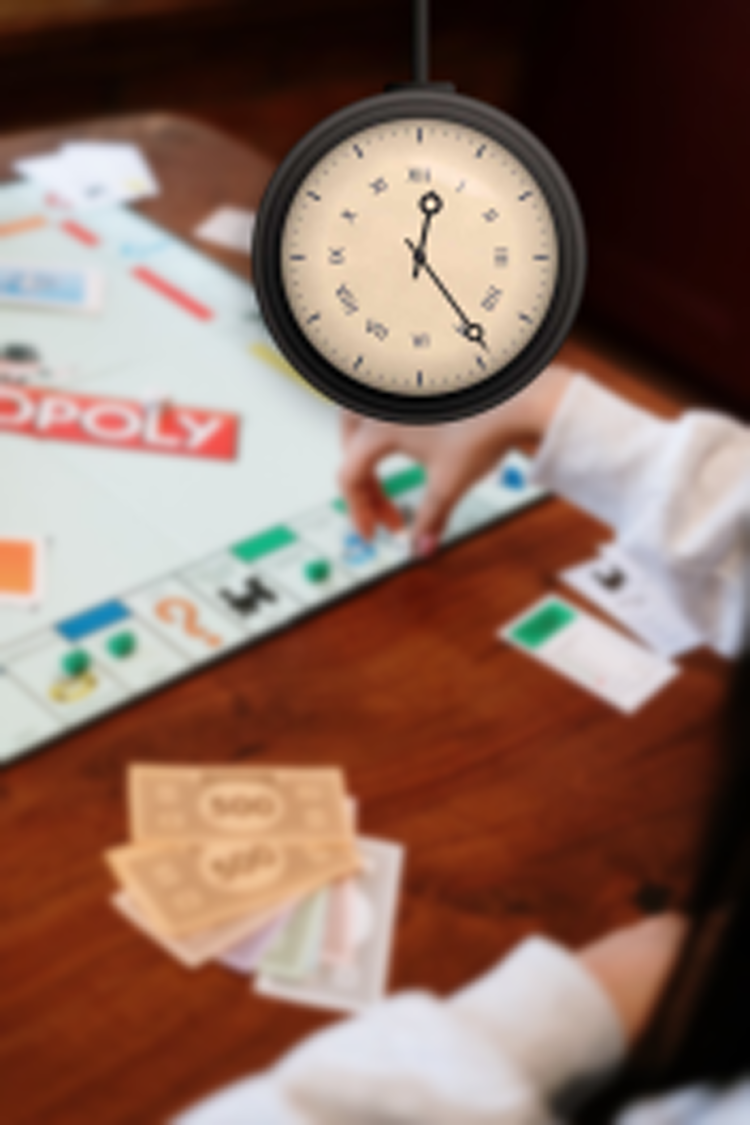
{"hour": 12, "minute": 24}
